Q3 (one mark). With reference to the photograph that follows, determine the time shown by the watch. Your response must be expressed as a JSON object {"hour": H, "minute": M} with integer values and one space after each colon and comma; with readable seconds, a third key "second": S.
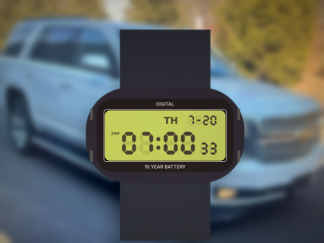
{"hour": 7, "minute": 0, "second": 33}
